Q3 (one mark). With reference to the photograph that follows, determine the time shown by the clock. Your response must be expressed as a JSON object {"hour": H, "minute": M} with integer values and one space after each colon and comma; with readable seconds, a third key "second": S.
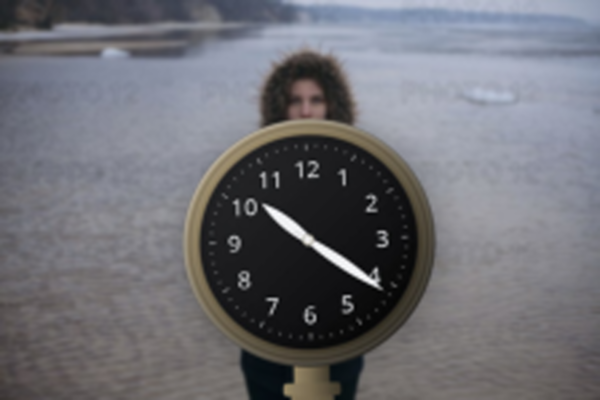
{"hour": 10, "minute": 21}
